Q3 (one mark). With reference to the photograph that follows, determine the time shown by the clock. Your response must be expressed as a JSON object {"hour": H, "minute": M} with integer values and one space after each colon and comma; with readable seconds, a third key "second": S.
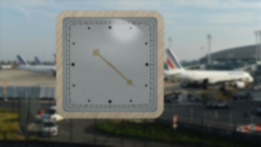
{"hour": 10, "minute": 22}
